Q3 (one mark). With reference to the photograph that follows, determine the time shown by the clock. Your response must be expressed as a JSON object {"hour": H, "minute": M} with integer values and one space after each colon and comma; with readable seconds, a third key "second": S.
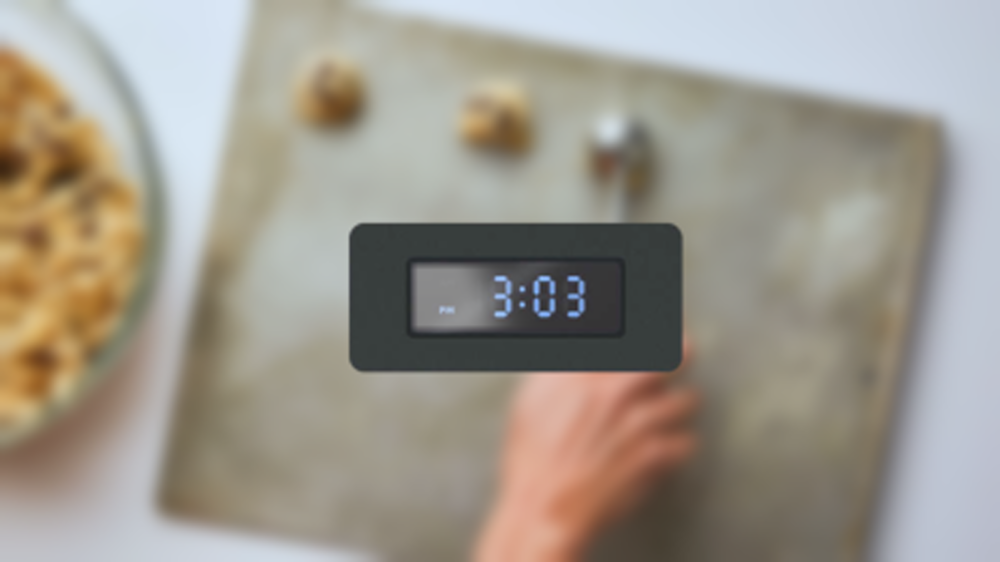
{"hour": 3, "minute": 3}
